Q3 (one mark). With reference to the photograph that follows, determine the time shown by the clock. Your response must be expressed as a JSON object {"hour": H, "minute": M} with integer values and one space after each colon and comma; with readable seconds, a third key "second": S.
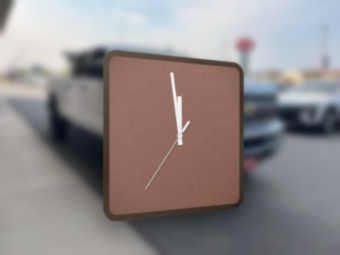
{"hour": 11, "minute": 58, "second": 36}
